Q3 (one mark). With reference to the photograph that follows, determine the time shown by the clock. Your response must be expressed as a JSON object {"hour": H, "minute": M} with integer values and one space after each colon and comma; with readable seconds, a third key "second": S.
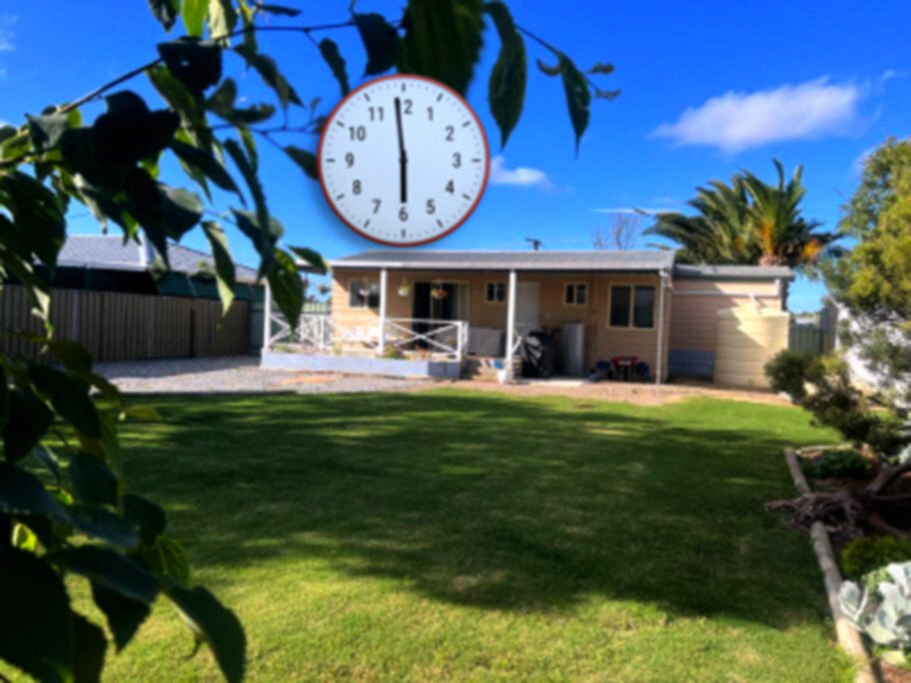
{"hour": 5, "minute": 59}
